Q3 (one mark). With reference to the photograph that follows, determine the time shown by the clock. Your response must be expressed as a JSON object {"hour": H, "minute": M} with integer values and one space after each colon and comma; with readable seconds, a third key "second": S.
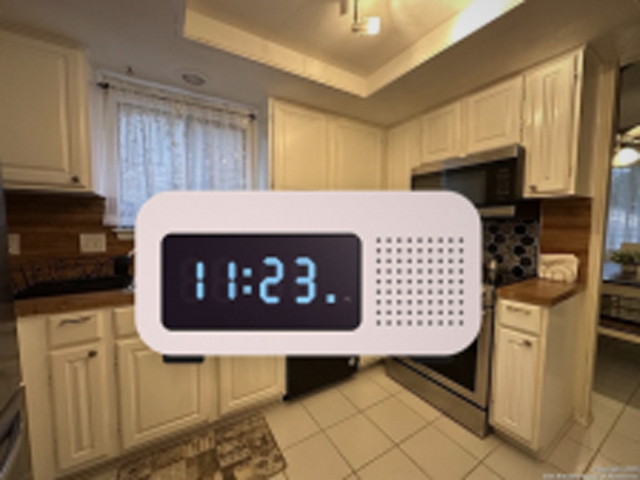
{"hour": 11, "minute": 23}
